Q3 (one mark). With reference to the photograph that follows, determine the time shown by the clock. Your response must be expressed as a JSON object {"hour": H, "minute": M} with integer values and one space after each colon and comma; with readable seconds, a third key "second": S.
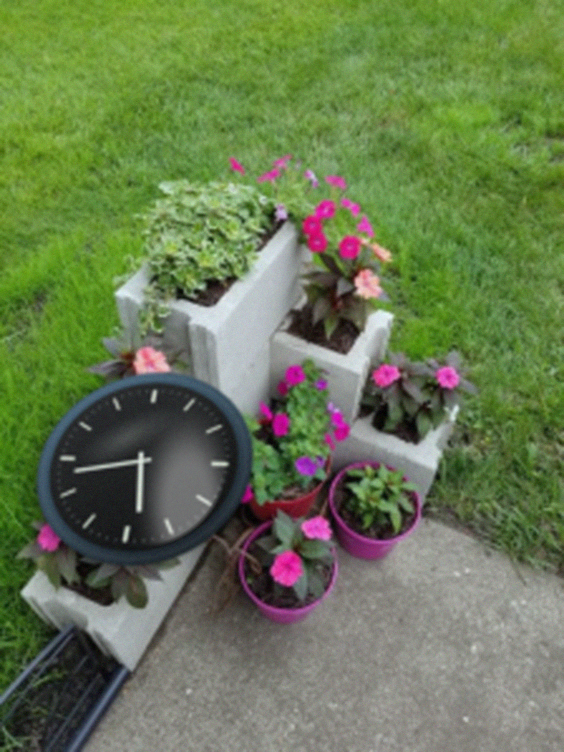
{"hour": 5, "minute": 43}
